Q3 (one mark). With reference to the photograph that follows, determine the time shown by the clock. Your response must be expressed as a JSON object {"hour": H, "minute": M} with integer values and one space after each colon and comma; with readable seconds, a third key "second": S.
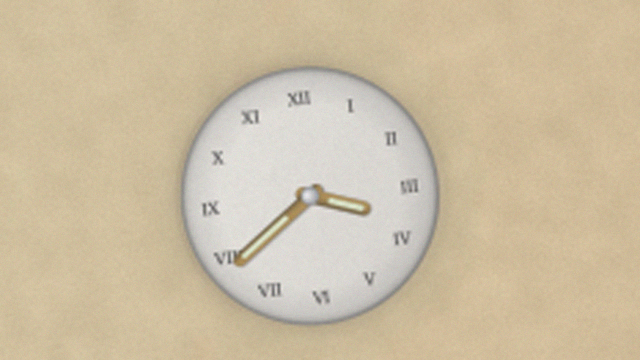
{"hour": 3, "minute": 39}
